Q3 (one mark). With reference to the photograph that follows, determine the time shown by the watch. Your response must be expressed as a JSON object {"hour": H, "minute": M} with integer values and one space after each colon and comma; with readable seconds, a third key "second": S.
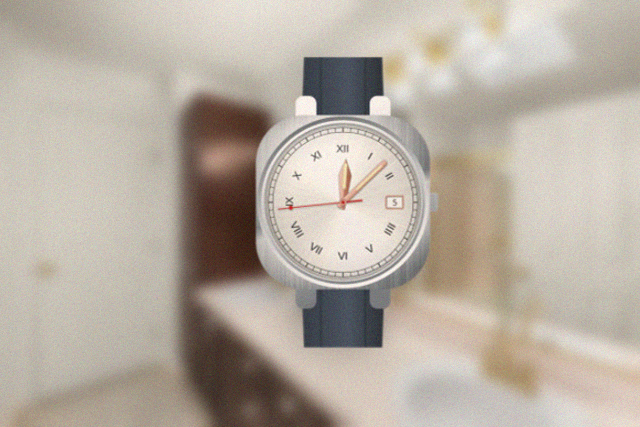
{"hour": 12, "minute": 7, "second": 44}
